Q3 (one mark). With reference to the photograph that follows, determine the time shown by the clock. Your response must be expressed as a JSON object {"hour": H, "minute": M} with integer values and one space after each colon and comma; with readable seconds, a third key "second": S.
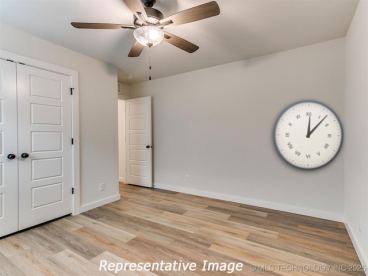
{"hour": 12, "minute": 7}
